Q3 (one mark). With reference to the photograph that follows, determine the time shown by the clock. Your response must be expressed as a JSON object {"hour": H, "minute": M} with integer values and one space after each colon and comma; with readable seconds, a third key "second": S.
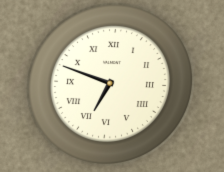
{"hour": 6, "minute": 48}
